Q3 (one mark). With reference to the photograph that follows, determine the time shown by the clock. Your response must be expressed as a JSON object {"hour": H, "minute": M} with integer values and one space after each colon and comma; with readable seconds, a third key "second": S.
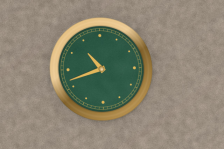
{"hour": 10, "minute": 42}
